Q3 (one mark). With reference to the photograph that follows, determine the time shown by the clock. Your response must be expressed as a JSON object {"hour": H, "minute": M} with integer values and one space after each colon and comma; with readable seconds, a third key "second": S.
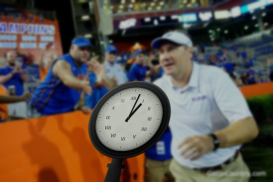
{"hour": 1, "minute": 2}
